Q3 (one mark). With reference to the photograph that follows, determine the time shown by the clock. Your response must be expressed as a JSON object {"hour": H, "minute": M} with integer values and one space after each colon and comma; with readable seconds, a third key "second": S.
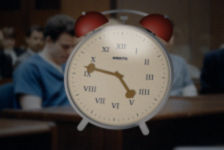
{"hour": 4, "minute": 47}
